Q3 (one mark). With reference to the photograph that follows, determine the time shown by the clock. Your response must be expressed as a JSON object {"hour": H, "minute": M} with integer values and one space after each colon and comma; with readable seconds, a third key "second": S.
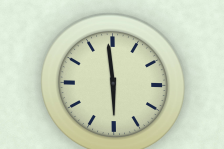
{"hour": 5, "minute": 59}
